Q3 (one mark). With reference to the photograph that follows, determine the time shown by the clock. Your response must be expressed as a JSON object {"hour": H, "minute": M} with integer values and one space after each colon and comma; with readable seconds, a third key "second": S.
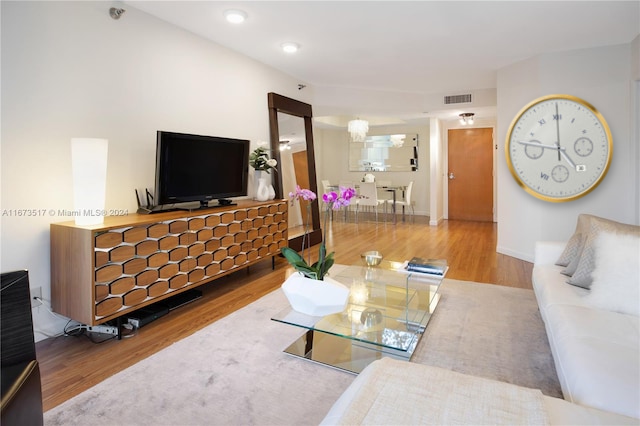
{"hour": 4, "minute": 47}
